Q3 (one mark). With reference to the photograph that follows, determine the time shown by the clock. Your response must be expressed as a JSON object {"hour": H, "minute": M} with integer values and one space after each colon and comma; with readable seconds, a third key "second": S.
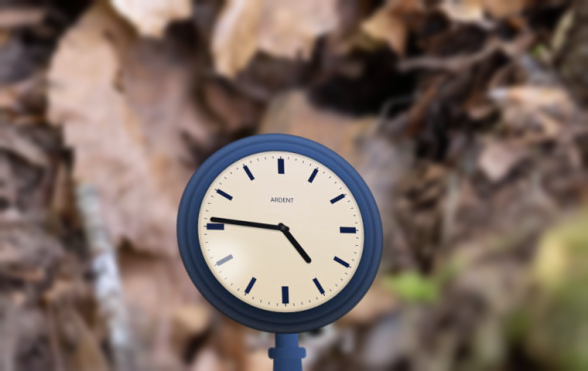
{"hour": 4, "minute": 46}
